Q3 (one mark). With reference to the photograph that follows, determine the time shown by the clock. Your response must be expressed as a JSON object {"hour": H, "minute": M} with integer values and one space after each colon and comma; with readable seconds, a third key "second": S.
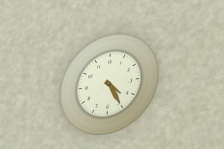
{"hour": 4, "minute": 25}
